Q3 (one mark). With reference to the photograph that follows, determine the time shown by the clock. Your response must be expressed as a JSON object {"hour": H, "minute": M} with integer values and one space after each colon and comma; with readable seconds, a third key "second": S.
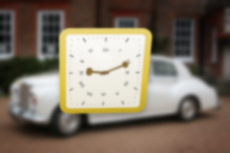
{"hour": 9, "minute": 11}
